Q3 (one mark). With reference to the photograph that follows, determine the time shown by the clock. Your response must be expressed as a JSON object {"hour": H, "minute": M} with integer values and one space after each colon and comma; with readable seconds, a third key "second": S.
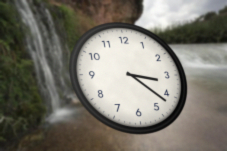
{"hour": 3, "minute": 22}
